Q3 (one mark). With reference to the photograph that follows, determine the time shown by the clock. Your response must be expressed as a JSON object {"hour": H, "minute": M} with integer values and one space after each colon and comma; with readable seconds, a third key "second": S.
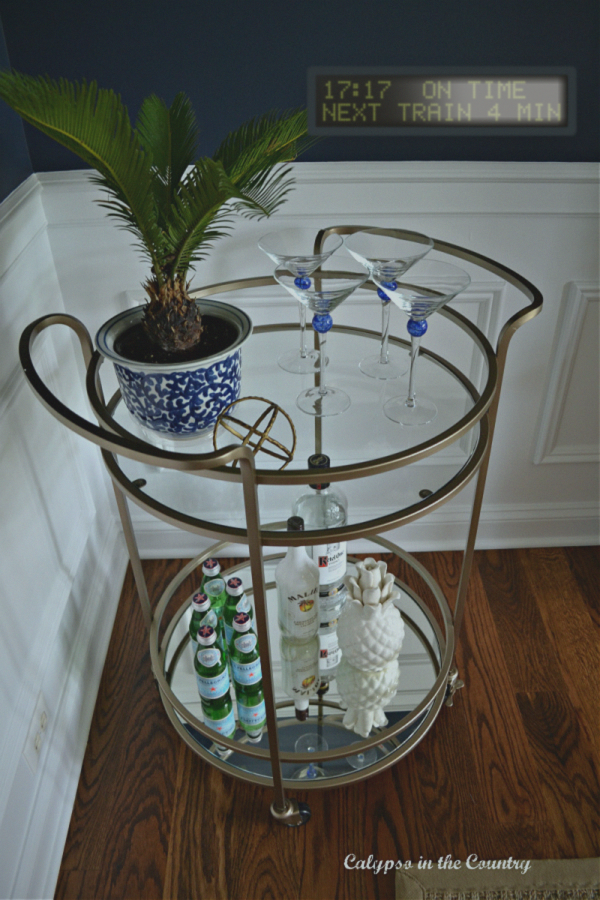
{"hour": 17, "minute": 17}
